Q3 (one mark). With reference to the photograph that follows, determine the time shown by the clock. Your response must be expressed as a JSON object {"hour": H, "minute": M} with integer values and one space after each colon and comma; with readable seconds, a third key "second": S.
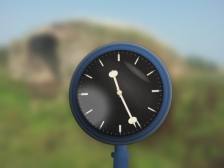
{"hour": 11, "minute": 26}
